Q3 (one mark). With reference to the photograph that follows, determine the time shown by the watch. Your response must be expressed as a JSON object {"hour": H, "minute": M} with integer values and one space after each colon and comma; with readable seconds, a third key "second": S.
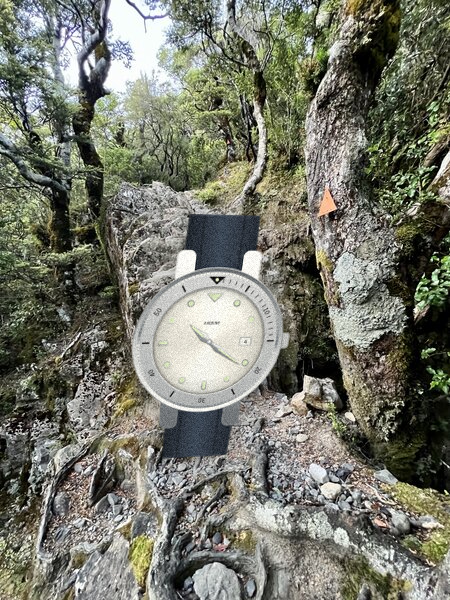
{"hour": 10, "minute": 21}
